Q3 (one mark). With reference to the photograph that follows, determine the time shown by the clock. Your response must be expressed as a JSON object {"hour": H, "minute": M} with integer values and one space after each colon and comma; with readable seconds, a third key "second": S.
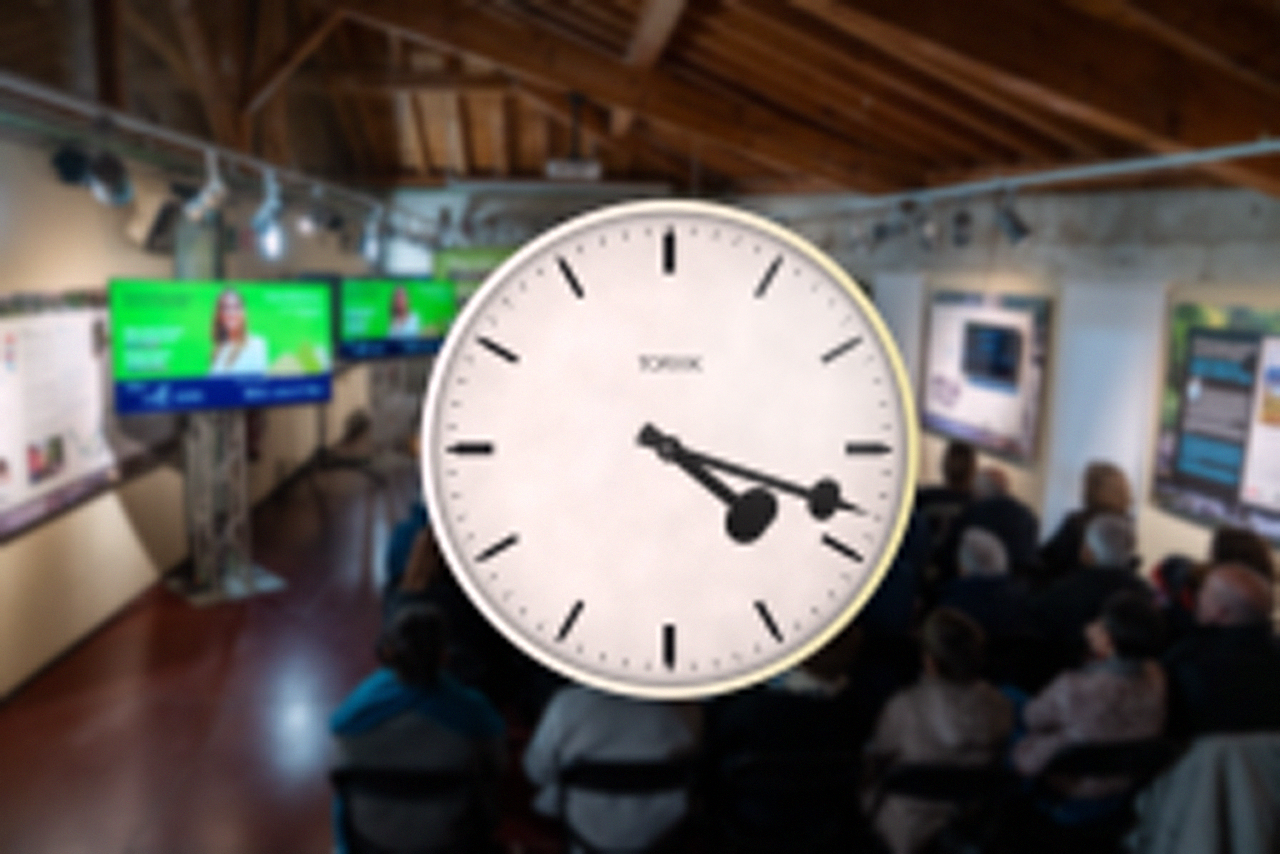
{"hour": 4, "minute": 18}
